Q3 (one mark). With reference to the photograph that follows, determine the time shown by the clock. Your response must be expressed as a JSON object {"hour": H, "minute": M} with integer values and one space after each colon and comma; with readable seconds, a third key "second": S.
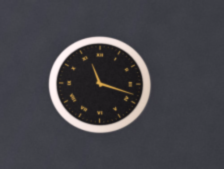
{"hour": 11, "minute": 18}
